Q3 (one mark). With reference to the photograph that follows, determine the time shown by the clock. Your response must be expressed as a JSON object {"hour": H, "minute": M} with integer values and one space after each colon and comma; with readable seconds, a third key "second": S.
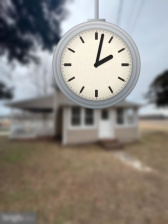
{"hour": 2, "minute": 2}
